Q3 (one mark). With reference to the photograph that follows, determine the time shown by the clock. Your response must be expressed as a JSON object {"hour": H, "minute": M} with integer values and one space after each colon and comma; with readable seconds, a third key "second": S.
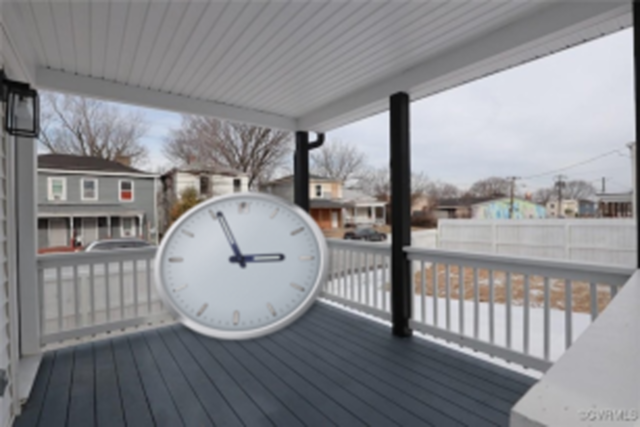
{"hour": 2, "minute": 56}
